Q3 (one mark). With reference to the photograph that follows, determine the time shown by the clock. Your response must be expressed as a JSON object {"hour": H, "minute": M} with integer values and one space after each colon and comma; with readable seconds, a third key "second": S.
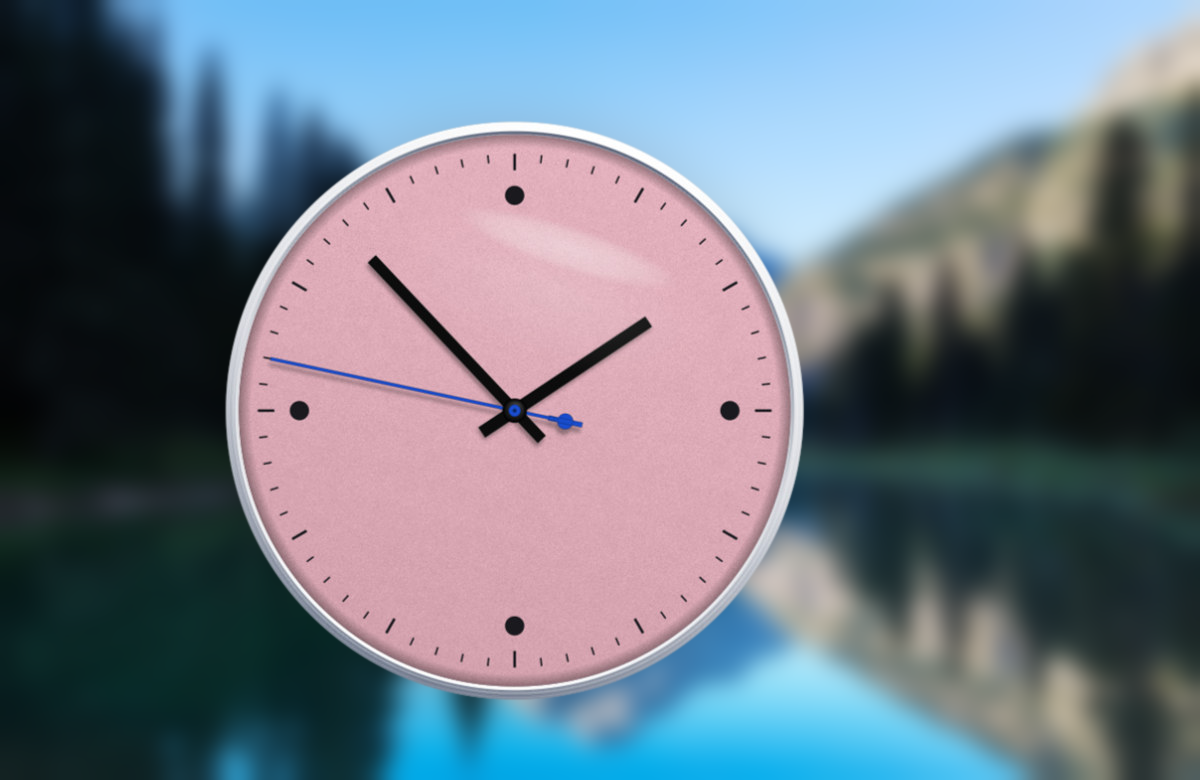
{"hour": 1, "minute": 52, "second": 47}
